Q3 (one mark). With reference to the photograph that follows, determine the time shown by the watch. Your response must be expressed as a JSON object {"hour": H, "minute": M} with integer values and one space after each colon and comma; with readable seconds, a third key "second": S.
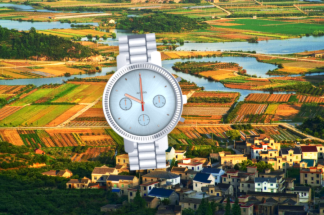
{"hour": 10, "minute": 0}
